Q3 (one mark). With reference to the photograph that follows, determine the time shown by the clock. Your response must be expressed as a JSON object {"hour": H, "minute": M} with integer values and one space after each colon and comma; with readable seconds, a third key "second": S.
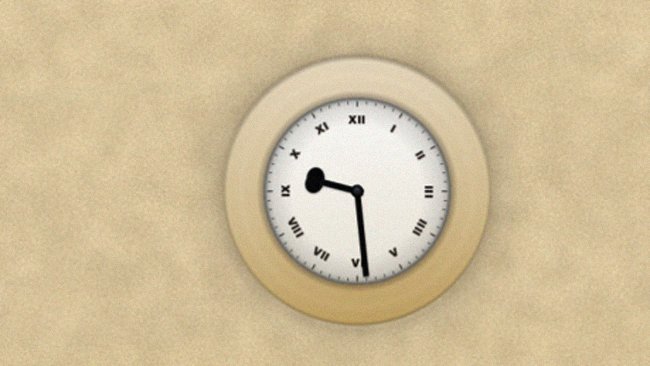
{"hour": 9, "minute": 29}
